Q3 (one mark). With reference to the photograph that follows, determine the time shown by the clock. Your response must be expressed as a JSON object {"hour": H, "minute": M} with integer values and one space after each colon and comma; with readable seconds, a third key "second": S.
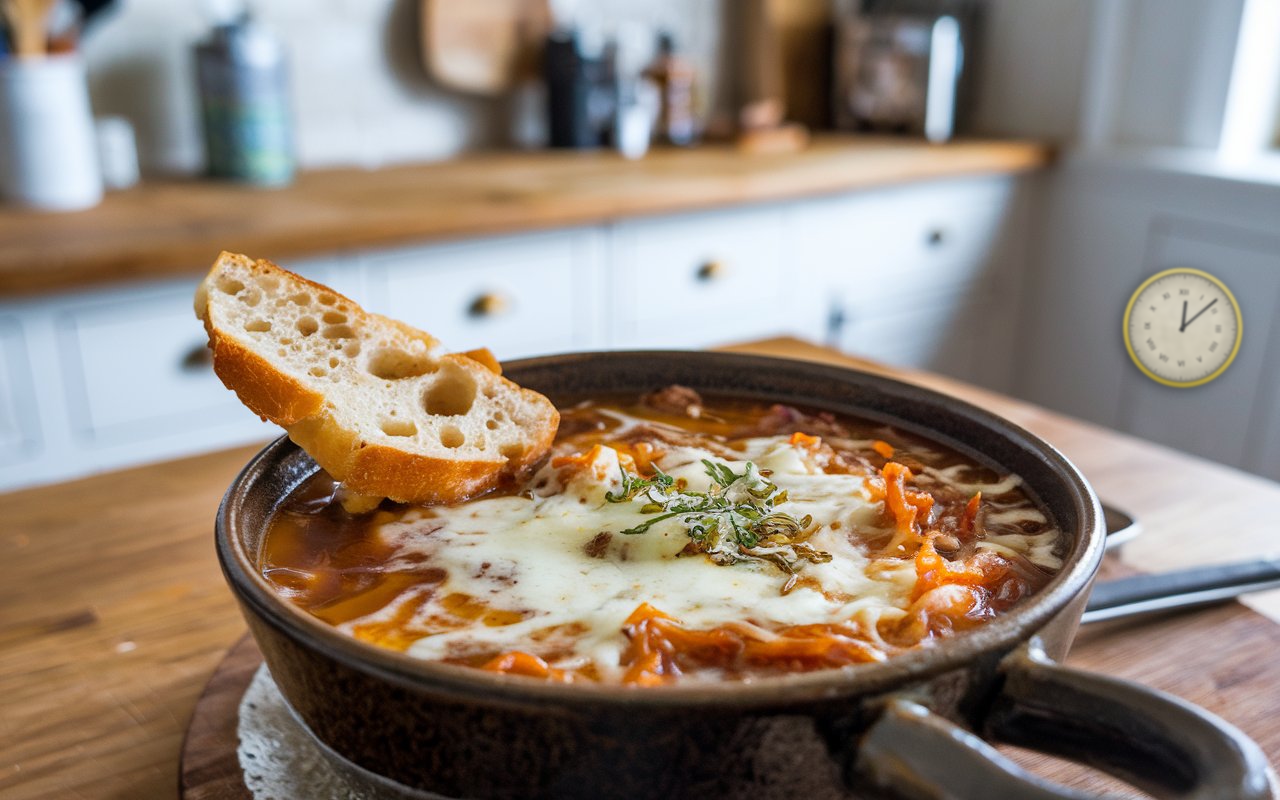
{"hour": 12, "minute": 8}
